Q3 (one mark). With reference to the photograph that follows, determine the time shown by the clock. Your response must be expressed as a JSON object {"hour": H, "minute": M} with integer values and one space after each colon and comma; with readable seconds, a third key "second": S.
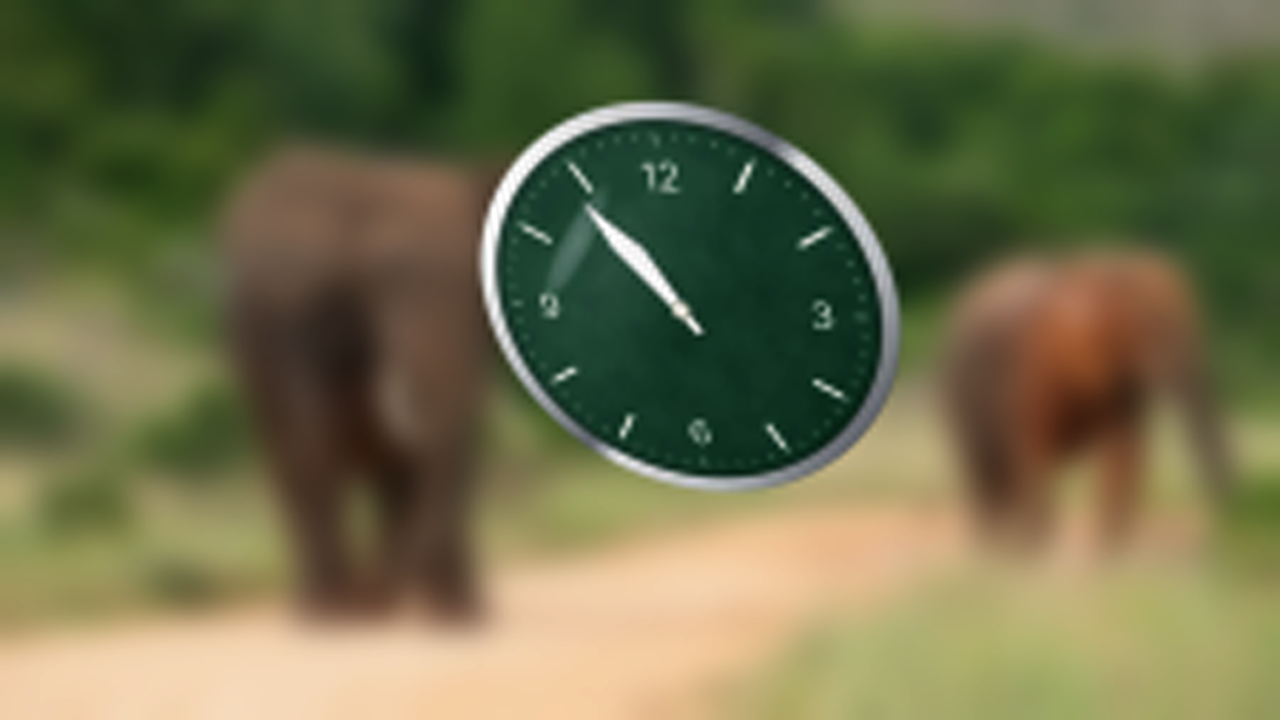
{"hour": 10, "minute": 54}
